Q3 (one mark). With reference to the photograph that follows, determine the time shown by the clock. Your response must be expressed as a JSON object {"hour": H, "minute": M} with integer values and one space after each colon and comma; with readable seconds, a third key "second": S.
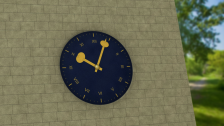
{"hour": 10, "minute": 4}
